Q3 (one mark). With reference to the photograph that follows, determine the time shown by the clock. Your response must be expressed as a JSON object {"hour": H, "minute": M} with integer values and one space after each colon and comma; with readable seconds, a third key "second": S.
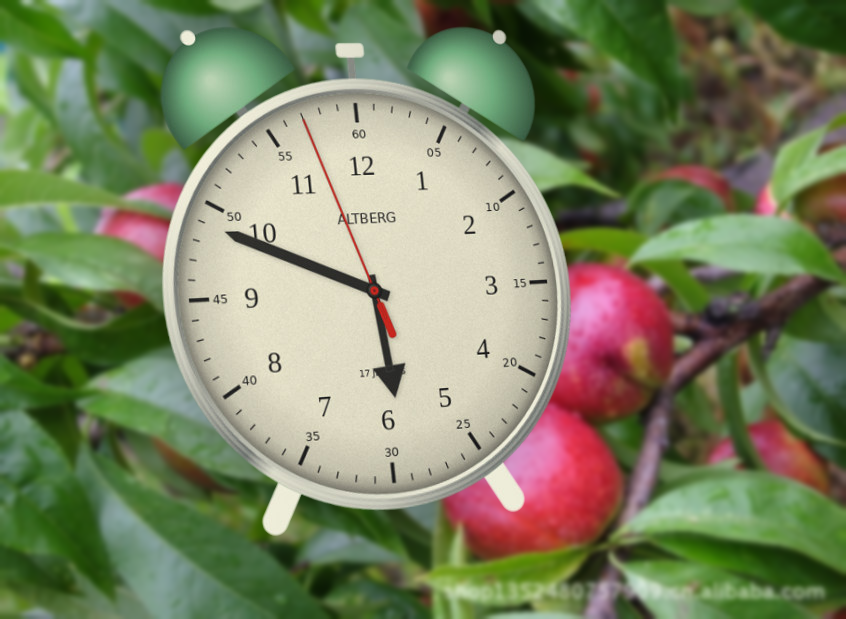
{"hour": 5, "minute": 48, "second": 57}
